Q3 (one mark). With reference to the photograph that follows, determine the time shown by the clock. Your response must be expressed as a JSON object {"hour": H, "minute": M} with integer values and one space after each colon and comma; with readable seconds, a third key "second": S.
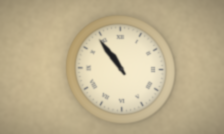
{"hour": 10, "minute": 54}
